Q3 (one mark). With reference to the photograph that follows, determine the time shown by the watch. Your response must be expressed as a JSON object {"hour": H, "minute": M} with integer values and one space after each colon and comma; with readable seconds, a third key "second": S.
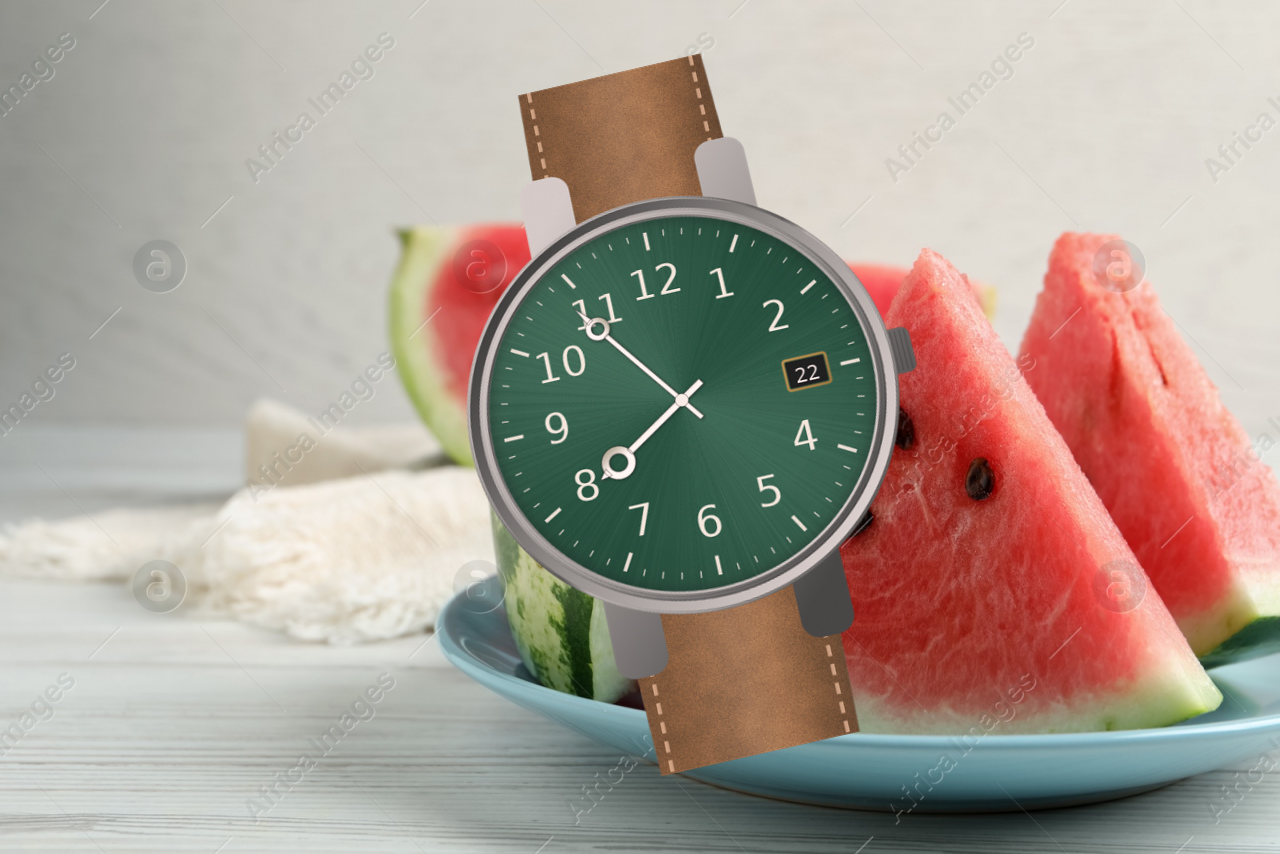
{"hour": 7, "minute": 54}
